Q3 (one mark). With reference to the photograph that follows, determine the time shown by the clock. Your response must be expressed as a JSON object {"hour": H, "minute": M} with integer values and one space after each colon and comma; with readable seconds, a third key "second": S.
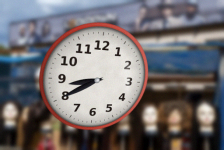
{"hour": 8, "minute": 40}
